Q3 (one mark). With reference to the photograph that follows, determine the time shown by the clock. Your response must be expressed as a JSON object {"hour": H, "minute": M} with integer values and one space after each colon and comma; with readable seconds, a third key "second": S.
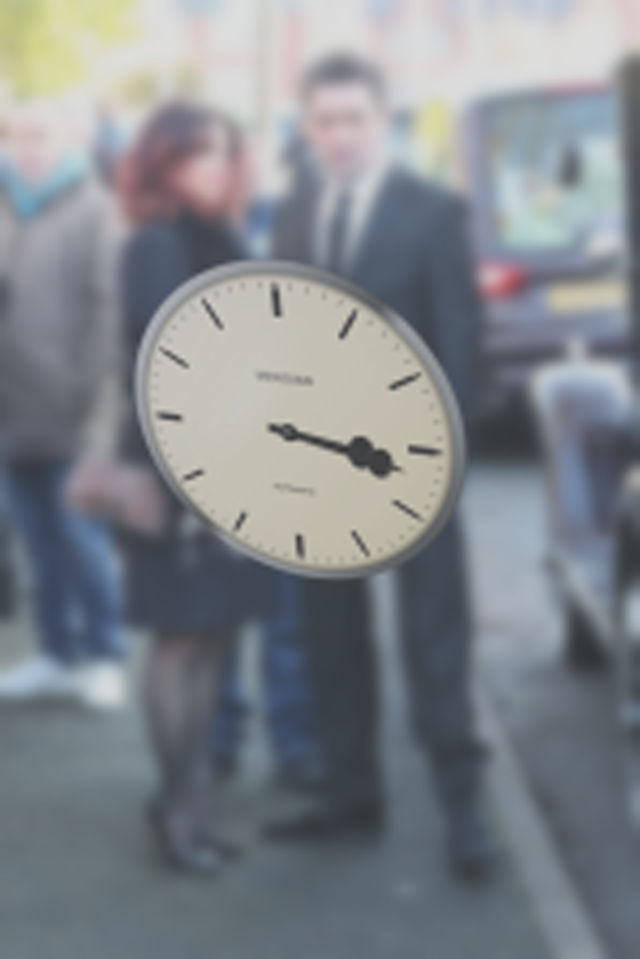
{"hour": 3, "minute": 17}
